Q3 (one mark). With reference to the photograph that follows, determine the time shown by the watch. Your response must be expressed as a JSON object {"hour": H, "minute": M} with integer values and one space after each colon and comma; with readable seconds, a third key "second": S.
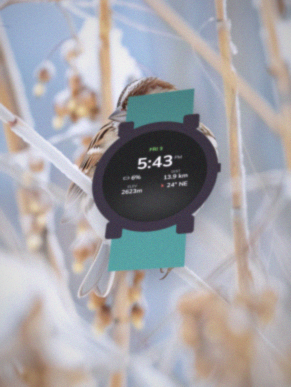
{"hour": 5, "minute": 43}
